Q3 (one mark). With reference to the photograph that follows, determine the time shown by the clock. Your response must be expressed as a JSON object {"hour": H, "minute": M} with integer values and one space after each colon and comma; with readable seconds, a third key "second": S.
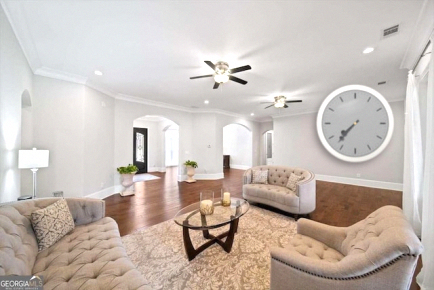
{"hour": 7, "minute": 37}
